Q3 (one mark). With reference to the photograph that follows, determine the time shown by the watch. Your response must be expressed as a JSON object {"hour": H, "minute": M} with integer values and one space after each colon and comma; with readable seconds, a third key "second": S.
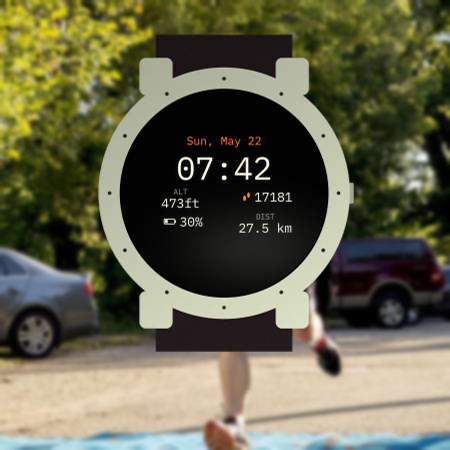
{"hour": 7, "minute": 42}
